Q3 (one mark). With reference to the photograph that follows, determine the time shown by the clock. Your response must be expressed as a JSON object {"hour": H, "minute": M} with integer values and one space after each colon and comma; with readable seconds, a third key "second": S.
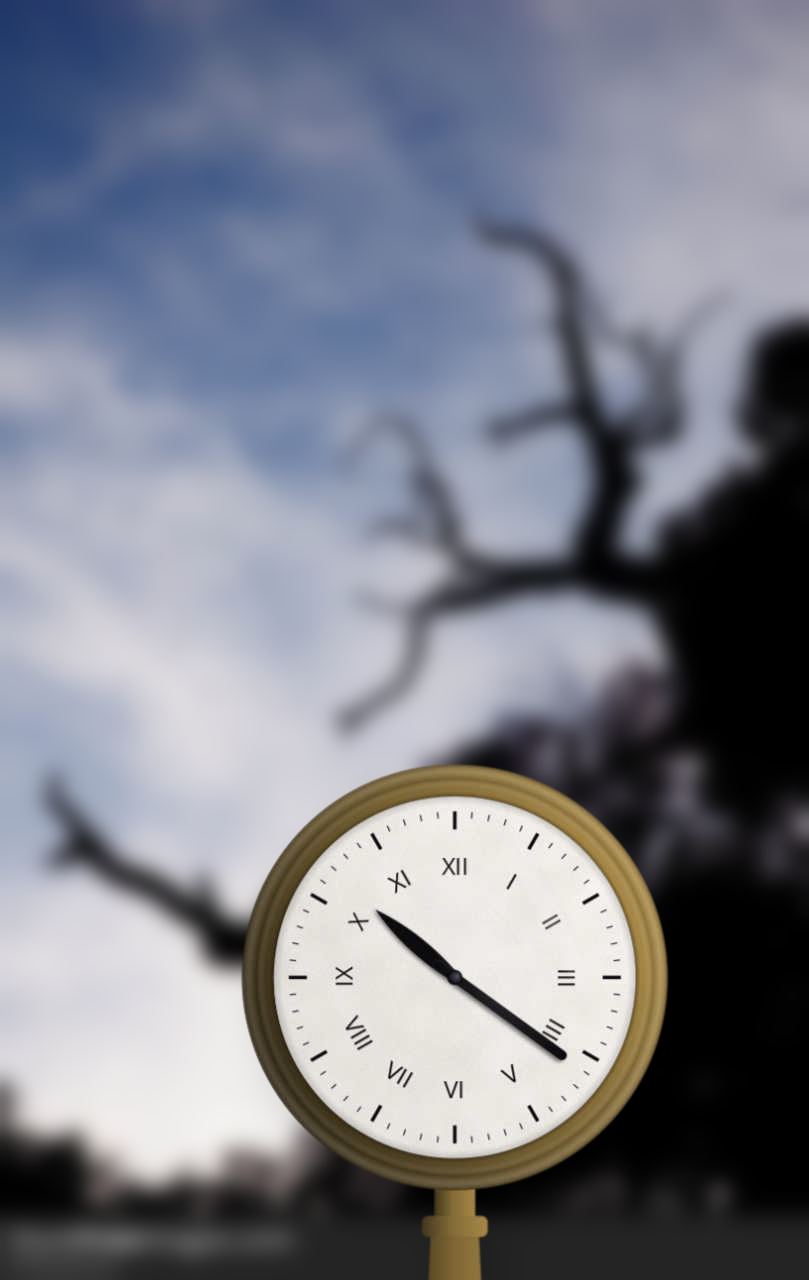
{"hour": 10, "minute": 21}
